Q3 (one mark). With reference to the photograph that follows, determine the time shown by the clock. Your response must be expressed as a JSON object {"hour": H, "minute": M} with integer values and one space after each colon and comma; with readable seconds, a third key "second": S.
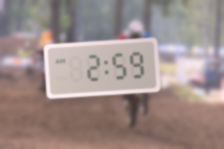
{"hour": 2, "minute": 59}
